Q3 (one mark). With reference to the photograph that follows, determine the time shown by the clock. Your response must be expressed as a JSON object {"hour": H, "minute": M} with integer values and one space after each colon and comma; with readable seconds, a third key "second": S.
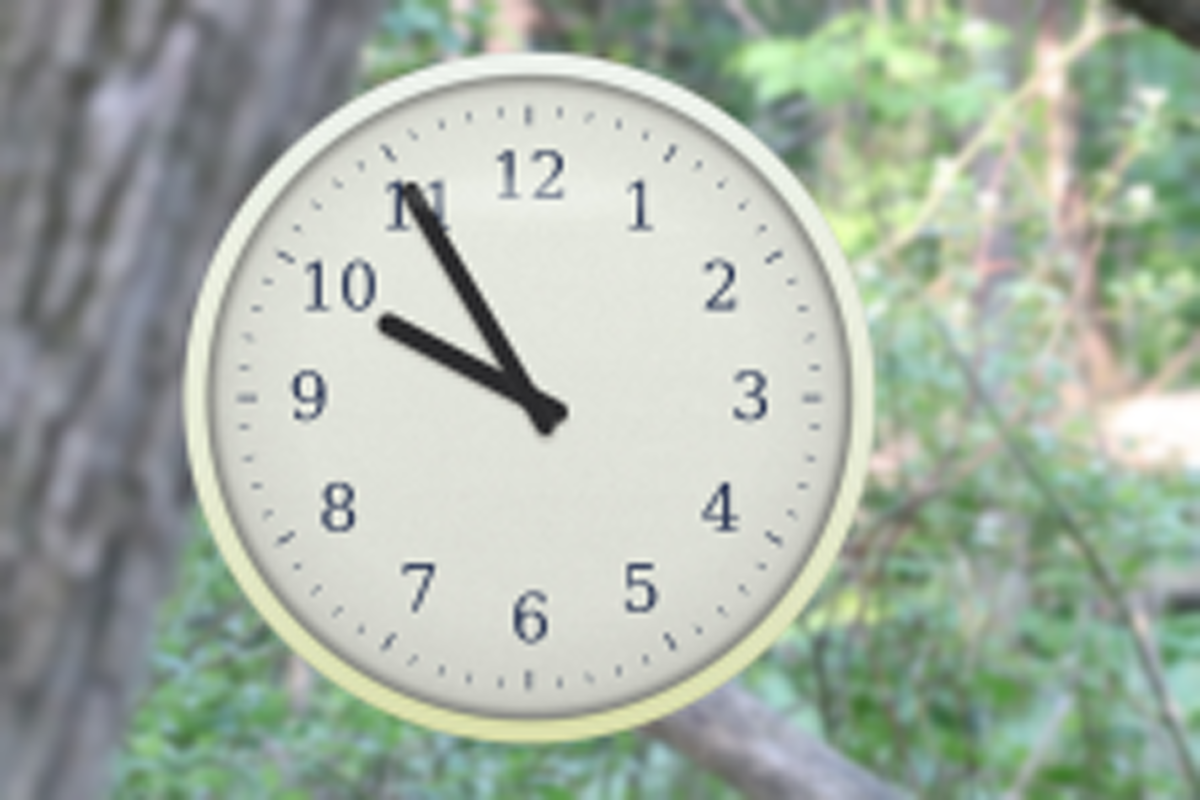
{"hour": 9, "minute": 55}
